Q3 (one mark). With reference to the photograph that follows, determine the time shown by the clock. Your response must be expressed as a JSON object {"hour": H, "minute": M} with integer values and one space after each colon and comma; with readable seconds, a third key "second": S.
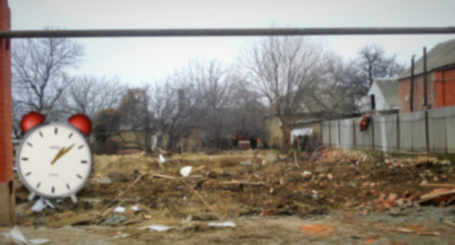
{"hour": 1, "minute": 8}
